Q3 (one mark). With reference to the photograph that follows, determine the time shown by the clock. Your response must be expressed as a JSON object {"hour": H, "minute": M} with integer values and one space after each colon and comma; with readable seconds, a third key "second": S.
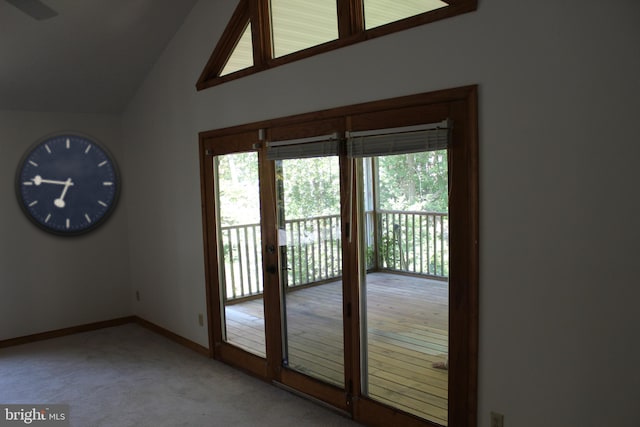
{"hour": 6, "minute": 46}
